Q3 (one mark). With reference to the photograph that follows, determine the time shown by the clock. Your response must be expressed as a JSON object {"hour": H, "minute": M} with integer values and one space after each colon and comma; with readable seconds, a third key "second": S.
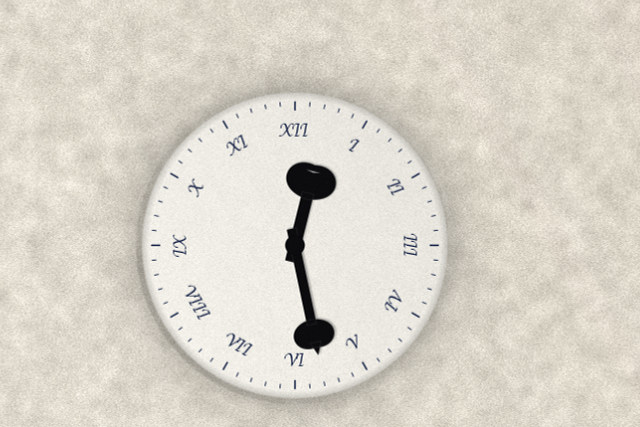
{"hour": 12, "minute": 28}
